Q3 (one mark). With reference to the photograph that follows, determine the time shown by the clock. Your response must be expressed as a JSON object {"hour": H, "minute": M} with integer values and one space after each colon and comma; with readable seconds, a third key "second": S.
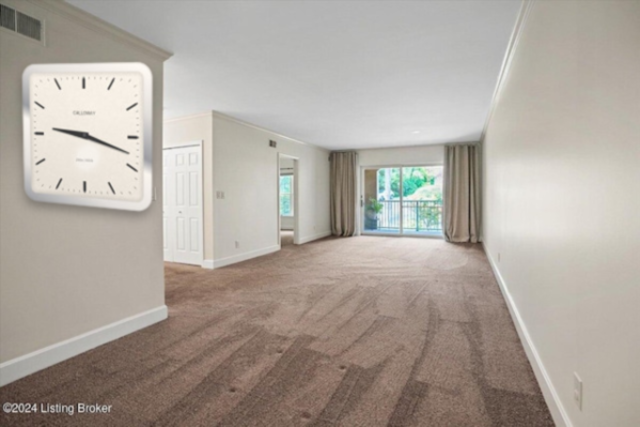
{"hour": 9, "minute": 18}
